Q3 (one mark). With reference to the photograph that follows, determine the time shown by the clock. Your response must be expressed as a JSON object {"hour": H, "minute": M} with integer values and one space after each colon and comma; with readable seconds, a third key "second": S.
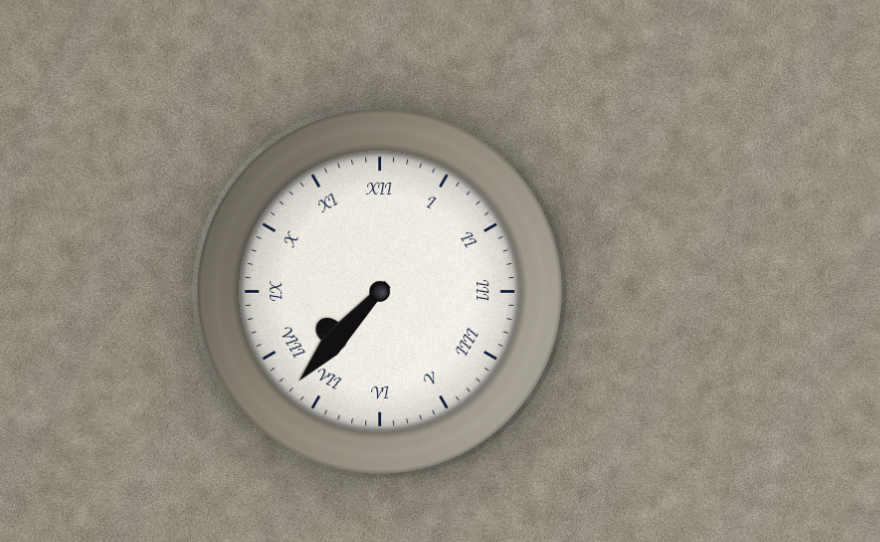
{"hour": 7, "minute": 37}
